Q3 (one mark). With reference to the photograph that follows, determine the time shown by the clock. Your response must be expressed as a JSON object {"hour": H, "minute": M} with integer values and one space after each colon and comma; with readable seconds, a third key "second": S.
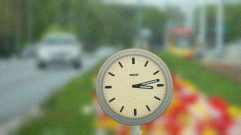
{"hour": 3, "minute": 13}
